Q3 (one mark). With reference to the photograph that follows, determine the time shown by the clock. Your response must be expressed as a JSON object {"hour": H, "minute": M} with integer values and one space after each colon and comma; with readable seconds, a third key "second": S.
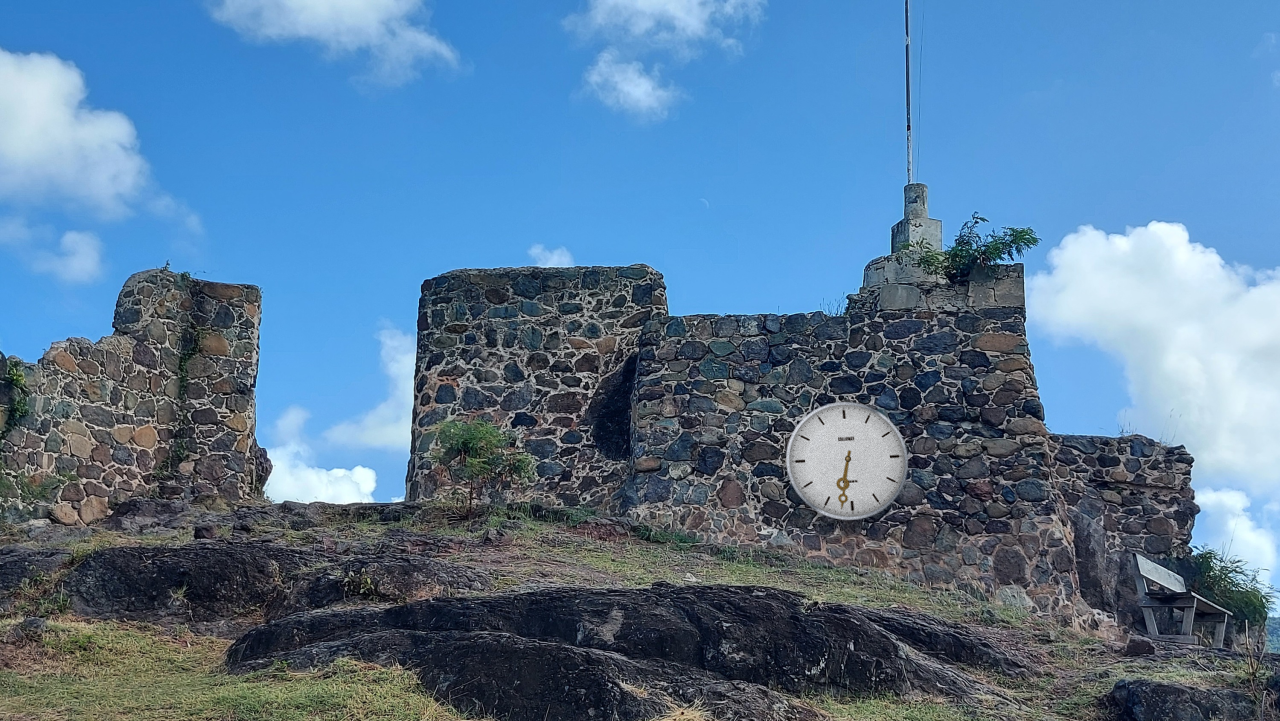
{"hour": 6, "minute": 32}
